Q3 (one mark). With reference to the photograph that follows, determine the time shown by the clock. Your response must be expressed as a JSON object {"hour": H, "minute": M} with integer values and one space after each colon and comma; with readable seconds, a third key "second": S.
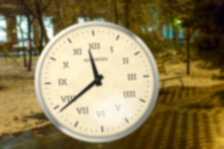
{"hour": 11, "minute": 39}
